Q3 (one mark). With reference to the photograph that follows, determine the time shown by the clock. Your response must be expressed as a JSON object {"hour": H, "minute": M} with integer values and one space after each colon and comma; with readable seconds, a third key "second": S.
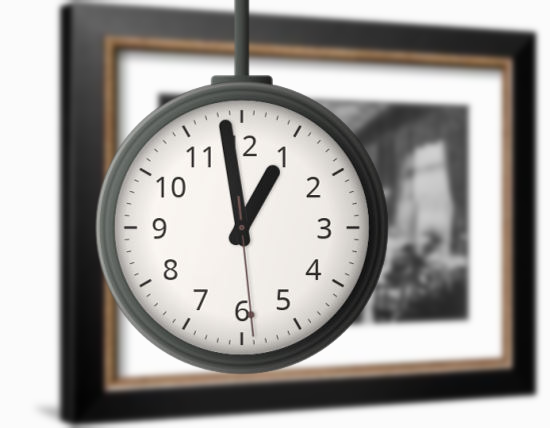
{"hour": 12, "minute": 58, "second": 29}
